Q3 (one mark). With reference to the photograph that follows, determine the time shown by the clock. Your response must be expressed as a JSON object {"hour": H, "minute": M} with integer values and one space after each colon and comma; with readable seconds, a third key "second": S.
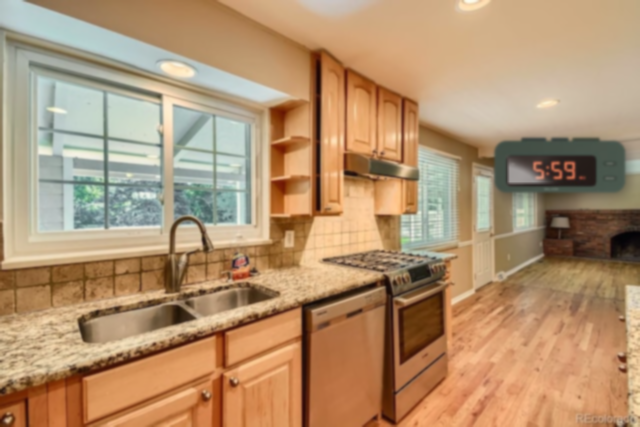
{"hour": 5, "minute": 59}
